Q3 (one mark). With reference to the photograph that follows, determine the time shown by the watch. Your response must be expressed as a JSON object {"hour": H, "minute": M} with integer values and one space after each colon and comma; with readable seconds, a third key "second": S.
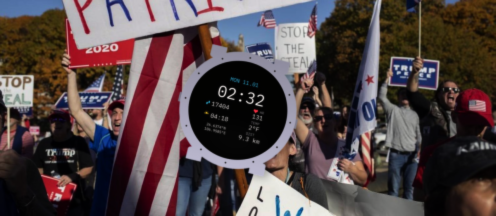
{"hour": 2, "minute": 32}
